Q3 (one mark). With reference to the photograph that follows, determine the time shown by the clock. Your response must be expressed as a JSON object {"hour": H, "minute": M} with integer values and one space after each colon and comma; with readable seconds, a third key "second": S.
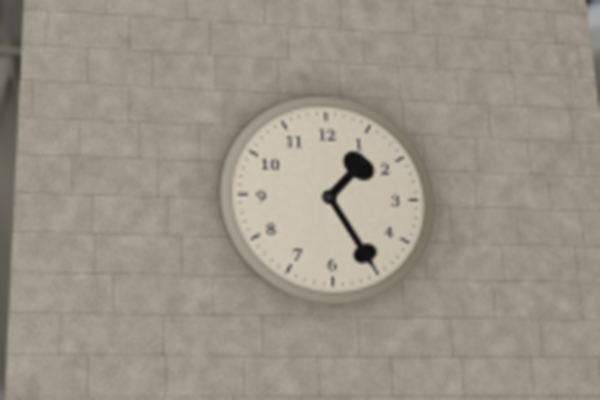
{"hour": 1, "minute": 25}
